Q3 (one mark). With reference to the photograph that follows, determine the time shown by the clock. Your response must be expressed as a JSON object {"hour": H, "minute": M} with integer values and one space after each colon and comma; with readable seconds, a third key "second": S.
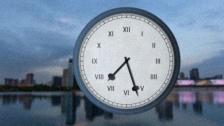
{"hour": 7, "minute": 27}
